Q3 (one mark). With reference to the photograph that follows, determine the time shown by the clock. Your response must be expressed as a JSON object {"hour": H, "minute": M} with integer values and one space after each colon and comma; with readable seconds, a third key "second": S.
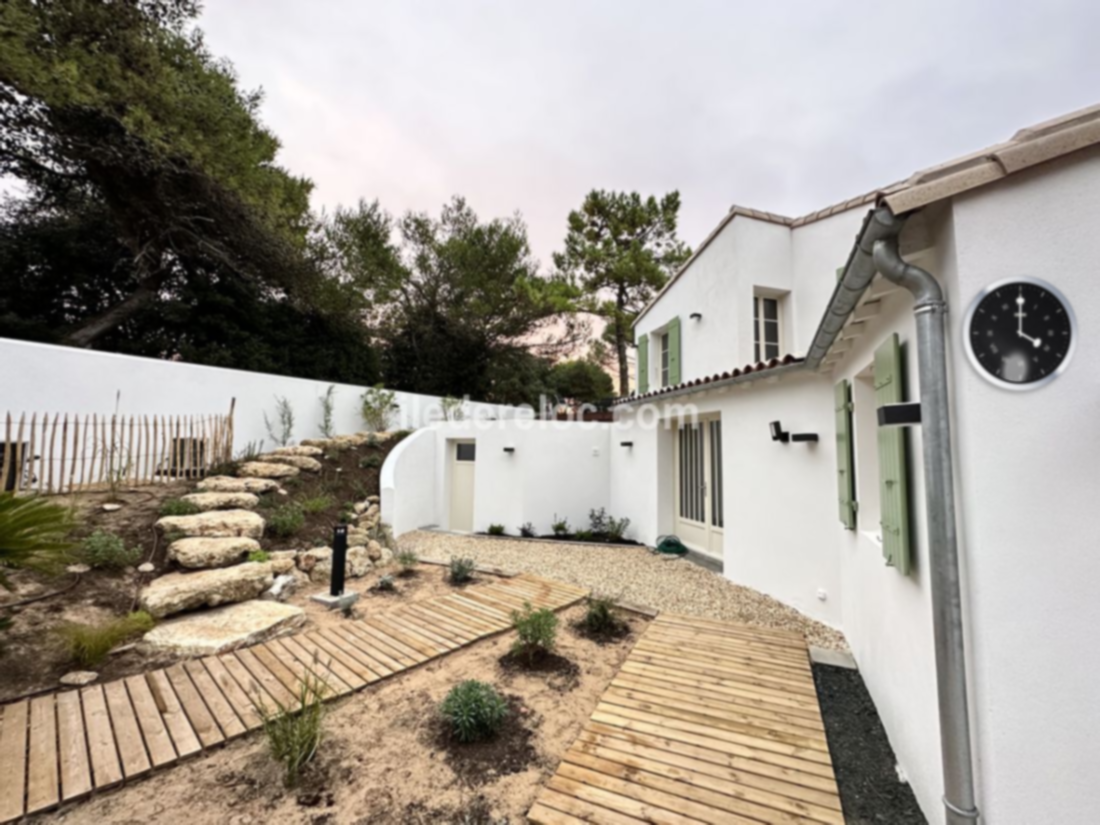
{"hour": 4, "minute": 0}
